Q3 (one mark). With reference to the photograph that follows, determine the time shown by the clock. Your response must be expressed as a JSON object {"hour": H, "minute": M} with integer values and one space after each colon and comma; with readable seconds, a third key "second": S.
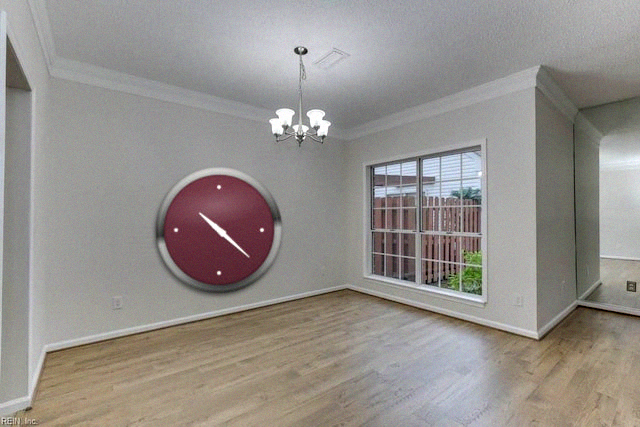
{"hour": 10, "minute": 22}
